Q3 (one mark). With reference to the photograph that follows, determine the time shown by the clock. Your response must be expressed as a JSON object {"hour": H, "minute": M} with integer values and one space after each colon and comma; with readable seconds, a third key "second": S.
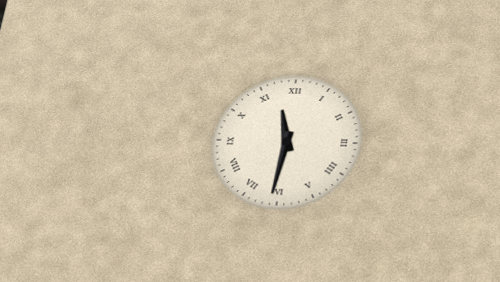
{"hour": 11, "minute": 31}
